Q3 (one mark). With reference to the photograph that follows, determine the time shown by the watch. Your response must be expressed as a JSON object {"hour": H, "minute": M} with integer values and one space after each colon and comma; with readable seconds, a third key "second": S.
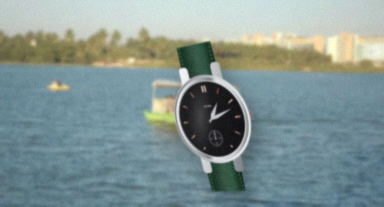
{"hour": 1, "minute": 12}
